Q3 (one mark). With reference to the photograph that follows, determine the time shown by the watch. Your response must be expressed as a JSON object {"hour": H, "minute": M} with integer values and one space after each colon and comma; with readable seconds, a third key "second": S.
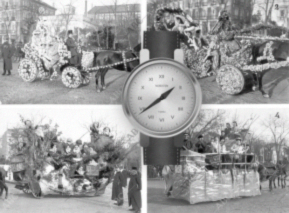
{"hour": 1, "minute": 39}
